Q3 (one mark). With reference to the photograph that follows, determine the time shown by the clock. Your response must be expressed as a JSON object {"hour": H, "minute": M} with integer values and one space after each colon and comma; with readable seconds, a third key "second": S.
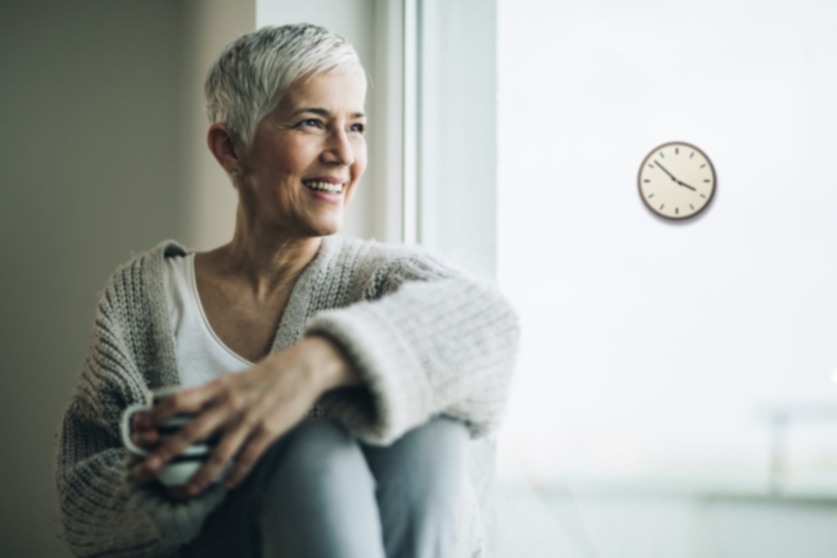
{"hour": 3, "minute": 52}
